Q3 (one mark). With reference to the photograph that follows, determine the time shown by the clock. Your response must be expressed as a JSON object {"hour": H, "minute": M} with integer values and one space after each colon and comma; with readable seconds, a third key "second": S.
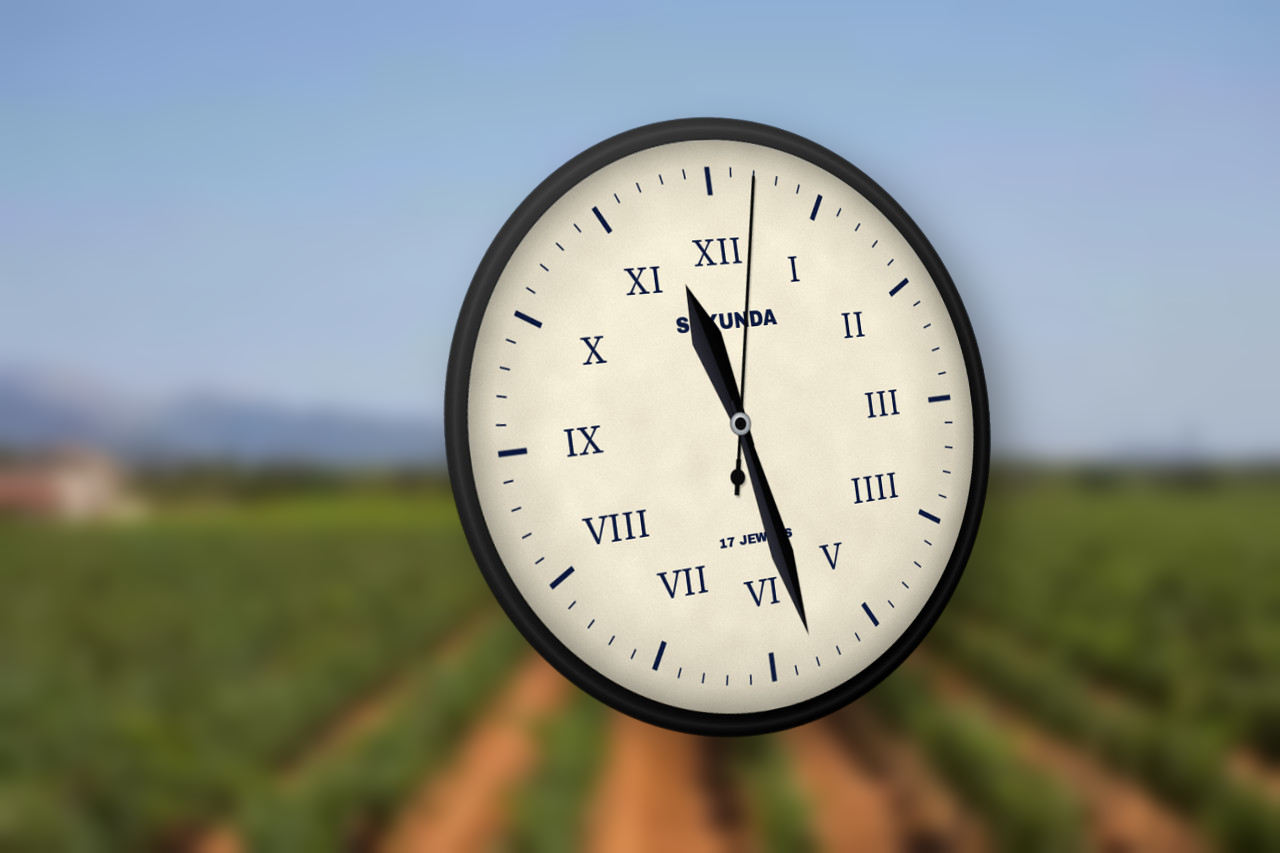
{"hour": 11, "minute": 28, "second": 2}
